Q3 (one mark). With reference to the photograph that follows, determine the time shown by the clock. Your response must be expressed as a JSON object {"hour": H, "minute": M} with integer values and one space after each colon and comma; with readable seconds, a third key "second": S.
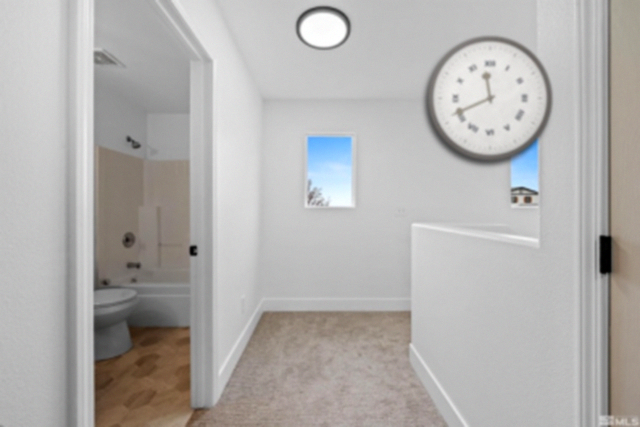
{"hour": 11, "minute": 41}
